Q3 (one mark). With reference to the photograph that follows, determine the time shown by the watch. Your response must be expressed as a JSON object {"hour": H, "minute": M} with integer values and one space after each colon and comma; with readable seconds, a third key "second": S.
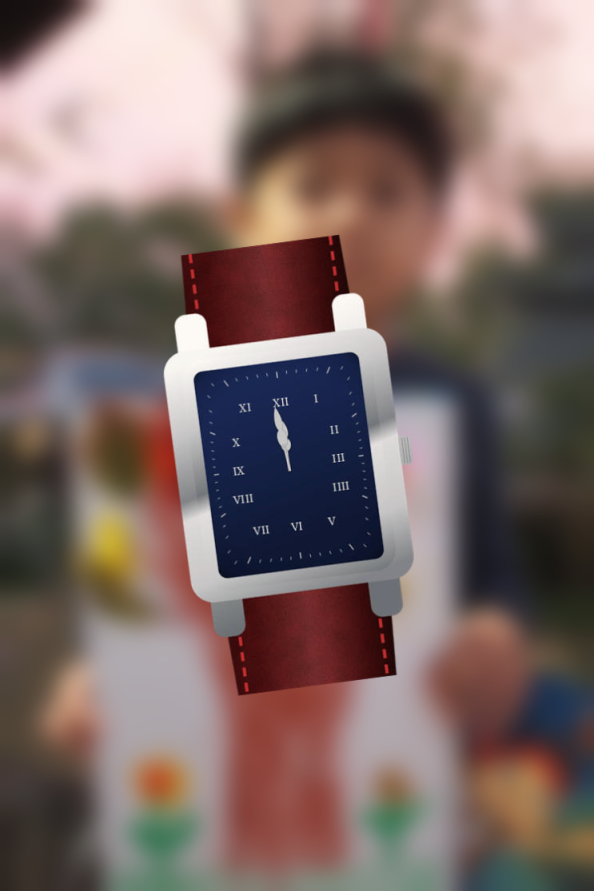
{"hour": 11, "minute": 59}
